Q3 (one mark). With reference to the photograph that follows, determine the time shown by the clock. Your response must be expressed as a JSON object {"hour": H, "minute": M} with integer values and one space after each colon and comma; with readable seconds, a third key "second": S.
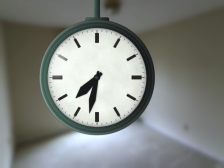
{"hour": 7, "minute": 32}
